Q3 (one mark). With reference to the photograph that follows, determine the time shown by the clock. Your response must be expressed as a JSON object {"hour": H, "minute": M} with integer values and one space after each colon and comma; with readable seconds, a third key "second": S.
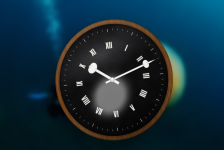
{"hour": 10, "minute": 12}
